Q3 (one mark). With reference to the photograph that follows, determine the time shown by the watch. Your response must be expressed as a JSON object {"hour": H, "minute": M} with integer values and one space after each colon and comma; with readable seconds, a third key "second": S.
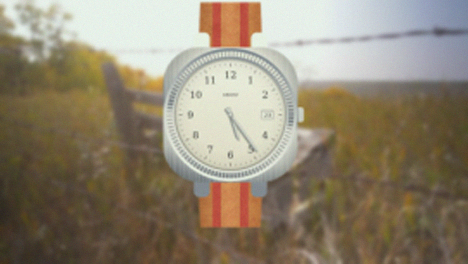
{"hour": 5, "minute": 24}
